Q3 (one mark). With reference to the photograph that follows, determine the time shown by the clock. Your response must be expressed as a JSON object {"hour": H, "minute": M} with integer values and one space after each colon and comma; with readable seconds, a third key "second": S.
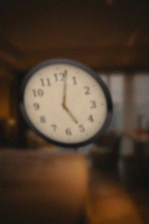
{"hour": 5, "minute": 2}
